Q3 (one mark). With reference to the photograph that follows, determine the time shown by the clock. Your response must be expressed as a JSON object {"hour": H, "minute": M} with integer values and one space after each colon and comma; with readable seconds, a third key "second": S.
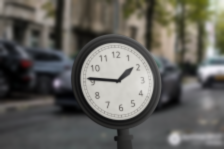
{"hour": 1, "minute": 46}
